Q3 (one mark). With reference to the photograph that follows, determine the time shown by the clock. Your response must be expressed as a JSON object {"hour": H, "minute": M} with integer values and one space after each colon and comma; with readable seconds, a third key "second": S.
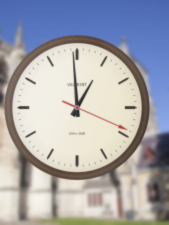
{"hour": 12, "minute": 59, "second": 19}
